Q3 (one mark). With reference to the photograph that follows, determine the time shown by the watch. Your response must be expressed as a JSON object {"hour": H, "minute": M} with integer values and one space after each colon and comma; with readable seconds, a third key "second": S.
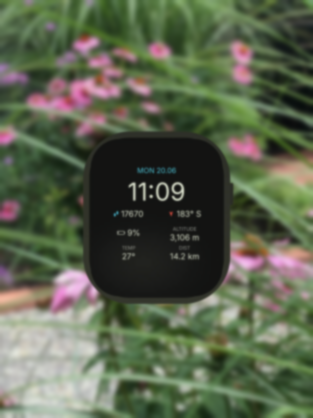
{"hour": 11, "minute": 9}
